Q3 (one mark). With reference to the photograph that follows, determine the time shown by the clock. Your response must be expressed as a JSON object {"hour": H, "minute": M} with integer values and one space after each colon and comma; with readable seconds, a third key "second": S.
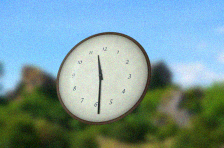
{"hour": 11, "minute": 29}
